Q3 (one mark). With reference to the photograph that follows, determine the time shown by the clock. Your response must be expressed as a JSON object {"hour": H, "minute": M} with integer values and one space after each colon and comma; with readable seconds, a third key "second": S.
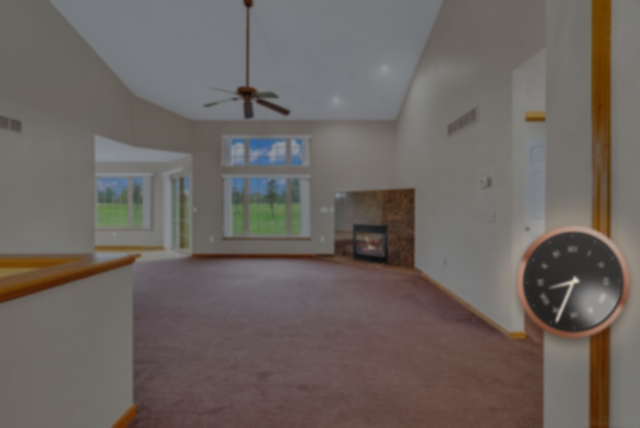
{"hour": 8, "minute": 34}
